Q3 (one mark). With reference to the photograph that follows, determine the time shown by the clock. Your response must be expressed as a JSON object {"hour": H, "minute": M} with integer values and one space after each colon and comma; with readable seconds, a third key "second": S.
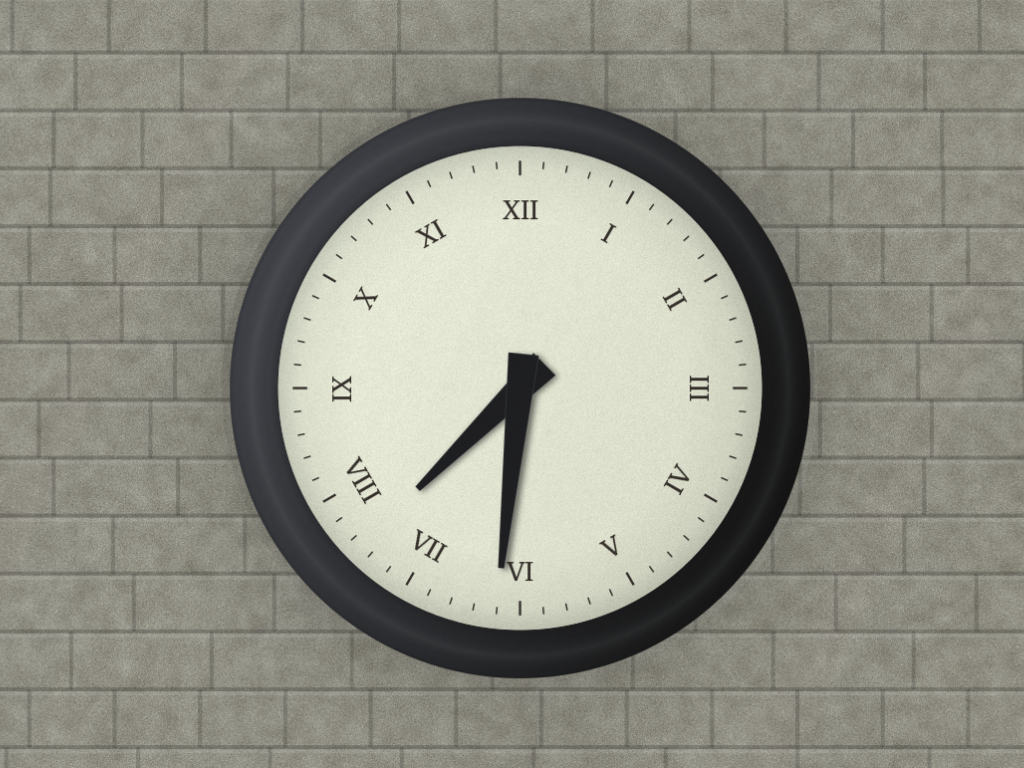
{"hour": 7, "minute": 31}
